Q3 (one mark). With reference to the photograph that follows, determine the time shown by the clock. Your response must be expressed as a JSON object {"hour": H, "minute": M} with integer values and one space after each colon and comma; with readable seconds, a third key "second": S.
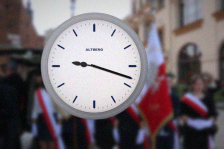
{"hour": 9, "minute": 18}
